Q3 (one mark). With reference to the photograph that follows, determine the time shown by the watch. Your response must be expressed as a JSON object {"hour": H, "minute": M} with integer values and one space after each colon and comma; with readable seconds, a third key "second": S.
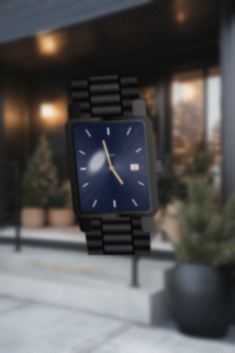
{"hour": 4, "minute": 58}
